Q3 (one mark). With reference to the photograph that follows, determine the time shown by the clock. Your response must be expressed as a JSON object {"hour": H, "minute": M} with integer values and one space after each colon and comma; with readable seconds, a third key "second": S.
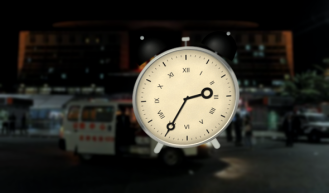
{"hour": 2, "minute": 35}
